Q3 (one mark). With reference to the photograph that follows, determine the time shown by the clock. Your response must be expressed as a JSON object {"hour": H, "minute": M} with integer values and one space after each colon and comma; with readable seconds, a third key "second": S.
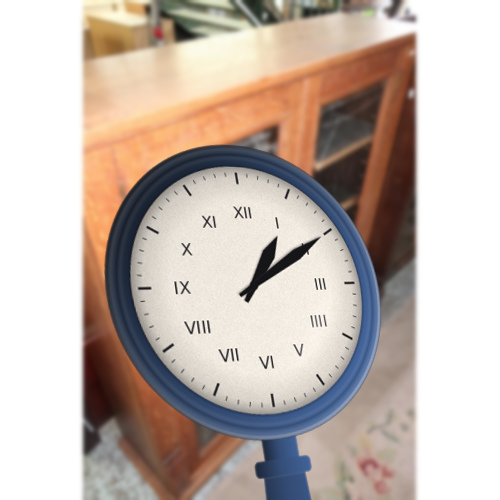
{"hour": 1, "minute": 10}
